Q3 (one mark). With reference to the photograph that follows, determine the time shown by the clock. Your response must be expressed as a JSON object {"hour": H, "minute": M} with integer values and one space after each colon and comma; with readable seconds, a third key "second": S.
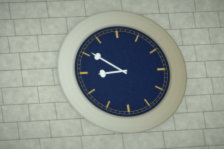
{"hour": 8, "minute": 51}
